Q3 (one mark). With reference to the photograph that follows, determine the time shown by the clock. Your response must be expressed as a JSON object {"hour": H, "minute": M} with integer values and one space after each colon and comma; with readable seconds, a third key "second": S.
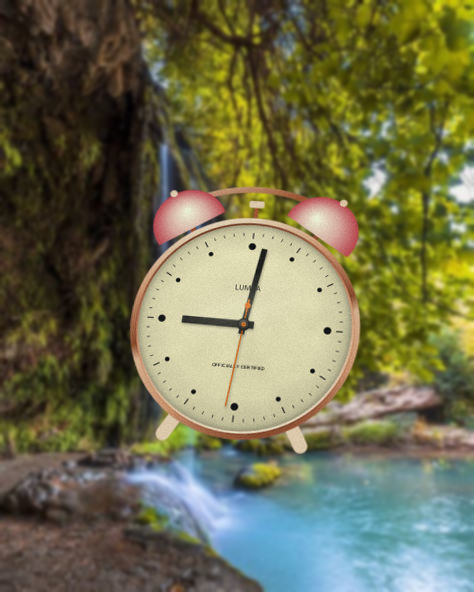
{"hour": 9, "minute": 1, "second": 31}
